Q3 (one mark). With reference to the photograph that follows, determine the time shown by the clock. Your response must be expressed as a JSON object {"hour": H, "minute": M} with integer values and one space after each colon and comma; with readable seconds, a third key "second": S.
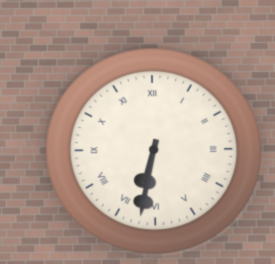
{"hour": 6, "minute": 32}
